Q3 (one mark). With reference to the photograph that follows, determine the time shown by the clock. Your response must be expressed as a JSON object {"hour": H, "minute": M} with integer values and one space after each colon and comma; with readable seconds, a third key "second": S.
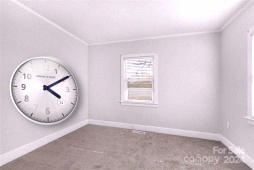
{"hour": 4, "minute": 10}
